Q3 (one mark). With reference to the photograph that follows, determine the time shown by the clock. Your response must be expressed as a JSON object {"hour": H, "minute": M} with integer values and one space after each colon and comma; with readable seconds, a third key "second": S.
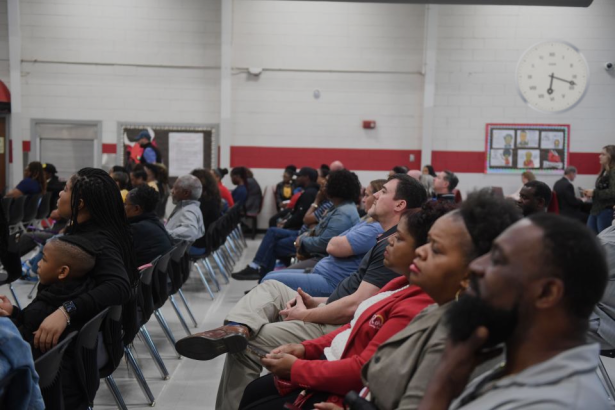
{"hour": 6, "minute": 18}
